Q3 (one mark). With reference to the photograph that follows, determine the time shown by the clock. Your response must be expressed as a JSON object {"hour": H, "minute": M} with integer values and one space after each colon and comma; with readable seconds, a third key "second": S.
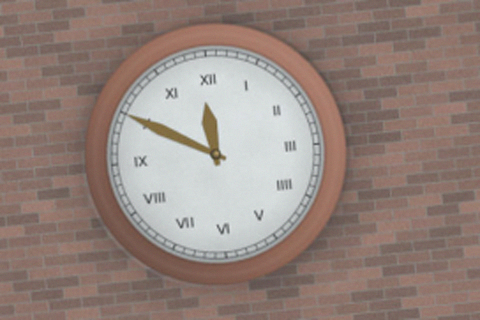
{"hour": 11, "minute": 50}
